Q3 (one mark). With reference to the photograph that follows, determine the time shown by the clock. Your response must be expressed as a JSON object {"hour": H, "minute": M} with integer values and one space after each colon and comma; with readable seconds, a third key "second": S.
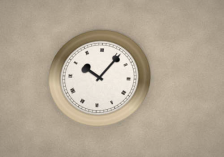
{"hour": 10, "minute": 6}
